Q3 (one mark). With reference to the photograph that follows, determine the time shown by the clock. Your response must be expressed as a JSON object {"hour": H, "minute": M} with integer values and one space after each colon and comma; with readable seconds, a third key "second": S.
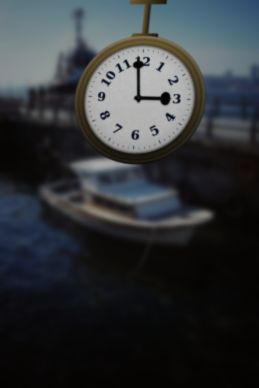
{"hour": 2, "minute": 59}
